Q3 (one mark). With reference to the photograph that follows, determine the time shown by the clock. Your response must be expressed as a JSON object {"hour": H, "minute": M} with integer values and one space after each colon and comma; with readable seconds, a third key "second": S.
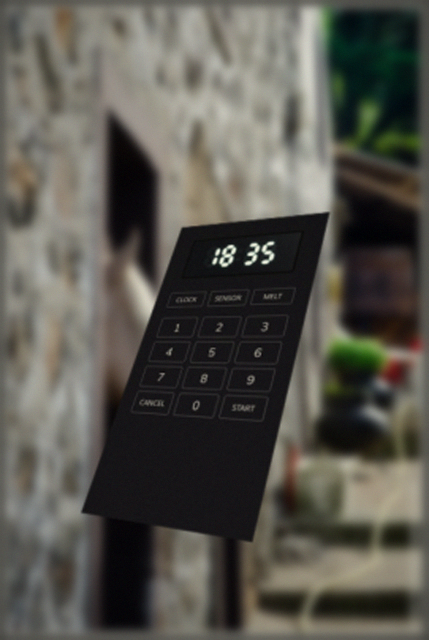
{"hour": 18, "minute": 35}
